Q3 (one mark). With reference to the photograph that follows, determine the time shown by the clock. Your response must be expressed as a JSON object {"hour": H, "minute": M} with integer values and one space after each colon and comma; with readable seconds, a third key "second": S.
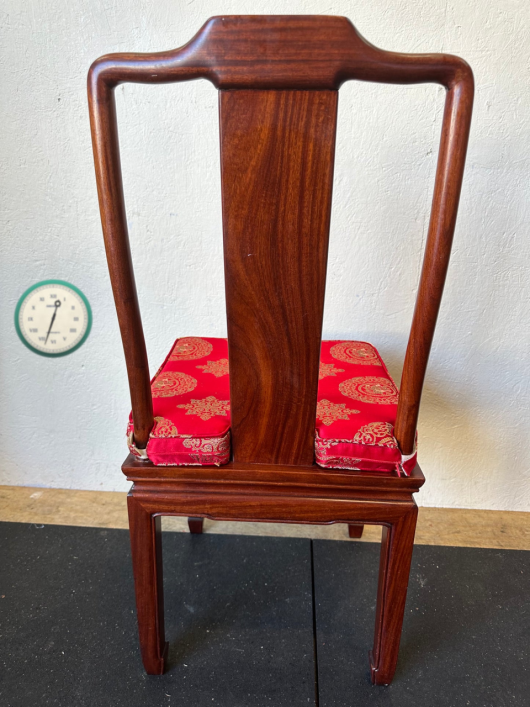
{"hour": 12, "minute": 33}
